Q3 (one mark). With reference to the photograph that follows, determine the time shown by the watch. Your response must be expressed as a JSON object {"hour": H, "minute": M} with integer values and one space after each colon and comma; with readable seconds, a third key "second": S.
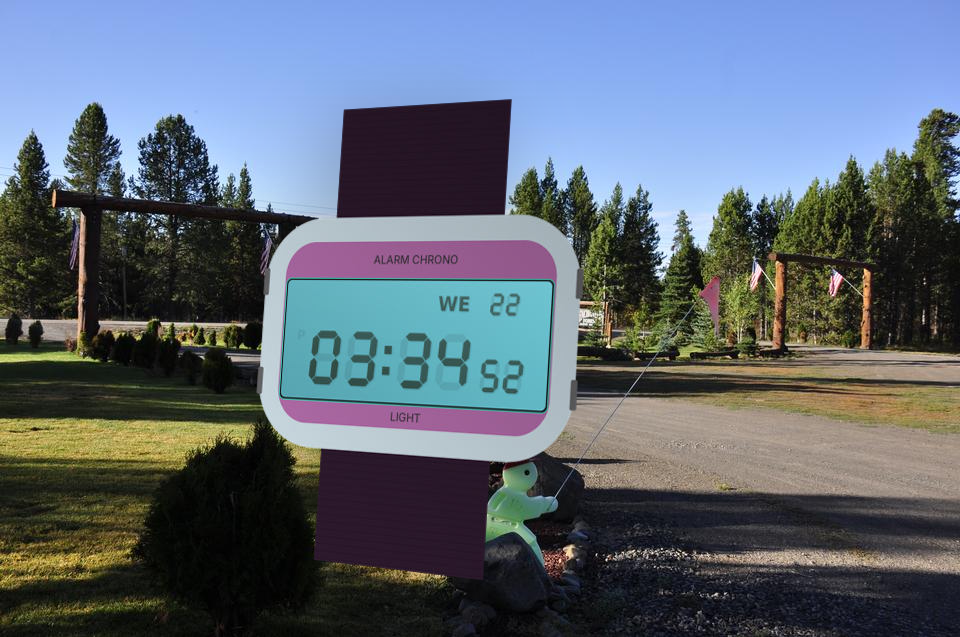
{"hour": 3, "minute": 34, "second": 52}
